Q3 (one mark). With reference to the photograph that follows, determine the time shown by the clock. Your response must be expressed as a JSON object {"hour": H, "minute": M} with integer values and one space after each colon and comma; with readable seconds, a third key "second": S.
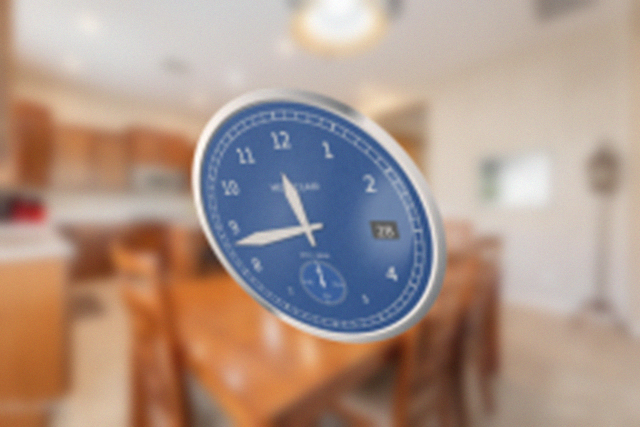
{"hour": 11, "minute": 43}
